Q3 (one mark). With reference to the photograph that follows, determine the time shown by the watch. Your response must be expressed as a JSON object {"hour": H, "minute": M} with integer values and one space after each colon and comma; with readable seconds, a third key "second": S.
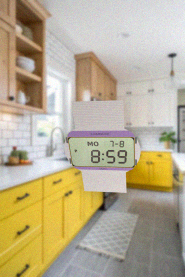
{"hour": 8, "minute": 59}
